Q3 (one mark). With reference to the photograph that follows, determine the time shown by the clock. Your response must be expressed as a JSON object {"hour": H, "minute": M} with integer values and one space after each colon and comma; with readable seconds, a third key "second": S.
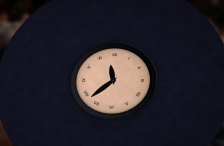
{"hour": 11, "minute": 38}
